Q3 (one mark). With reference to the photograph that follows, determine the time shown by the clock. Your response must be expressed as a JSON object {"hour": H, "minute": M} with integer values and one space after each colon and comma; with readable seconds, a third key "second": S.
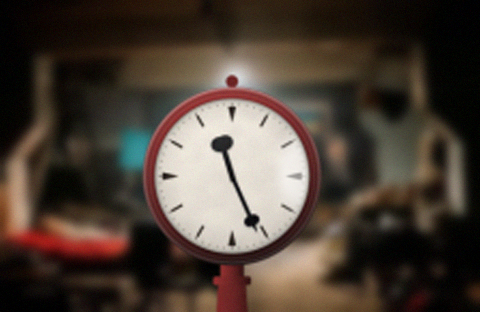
{"hour": 11, "minute": 26}
